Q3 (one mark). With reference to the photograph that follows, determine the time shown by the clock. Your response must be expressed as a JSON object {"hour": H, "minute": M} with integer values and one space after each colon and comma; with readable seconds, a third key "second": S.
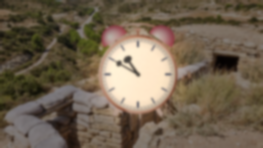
{"hour": 10, "minute": 50}
